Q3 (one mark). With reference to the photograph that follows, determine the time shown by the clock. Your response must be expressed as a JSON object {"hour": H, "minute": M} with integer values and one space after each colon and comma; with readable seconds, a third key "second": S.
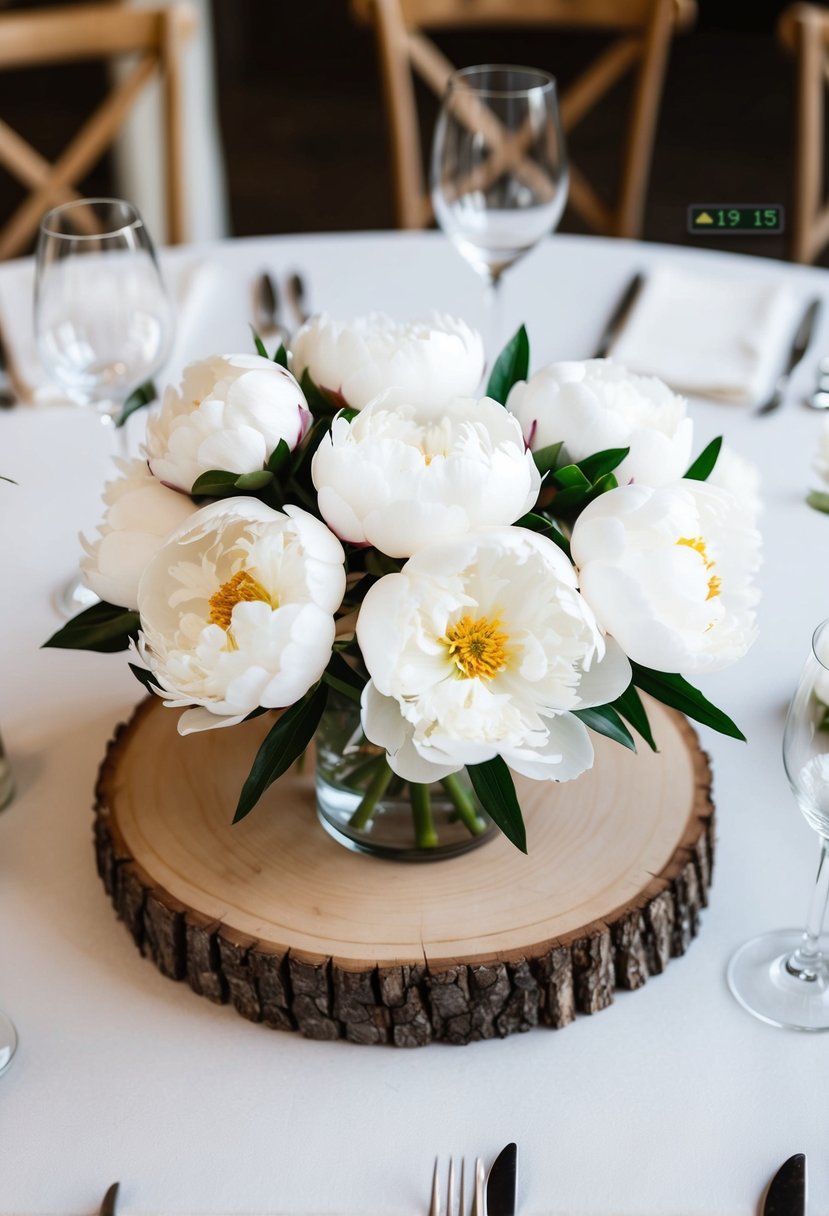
{"hour": 19, "minute": 15}
